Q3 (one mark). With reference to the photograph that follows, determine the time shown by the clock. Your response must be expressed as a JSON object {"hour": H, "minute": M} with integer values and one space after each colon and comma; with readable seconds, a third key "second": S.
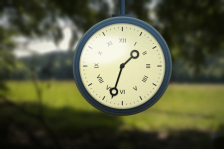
{"hour": 1, "minute": 33}
